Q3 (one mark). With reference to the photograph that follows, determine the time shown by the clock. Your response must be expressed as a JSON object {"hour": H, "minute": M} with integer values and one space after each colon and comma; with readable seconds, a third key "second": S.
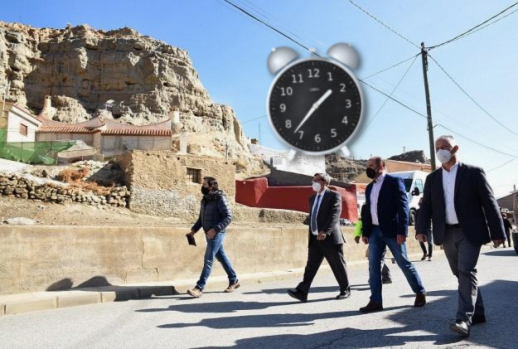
{"hour": 1, "minute": 37}
